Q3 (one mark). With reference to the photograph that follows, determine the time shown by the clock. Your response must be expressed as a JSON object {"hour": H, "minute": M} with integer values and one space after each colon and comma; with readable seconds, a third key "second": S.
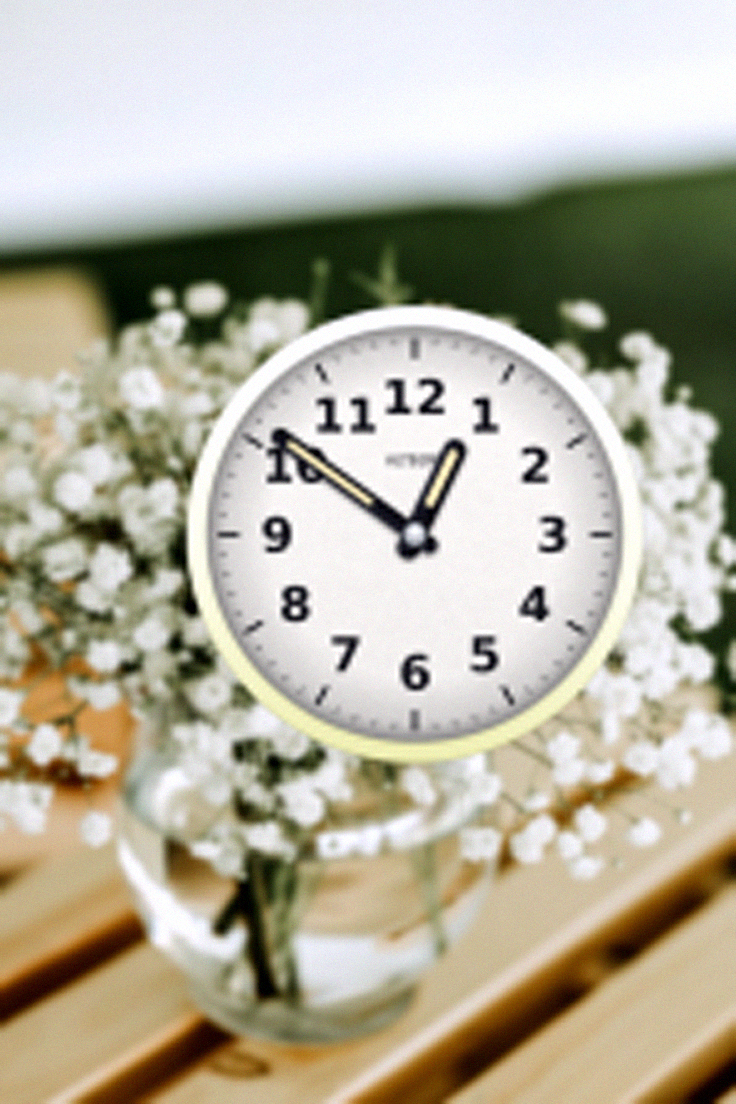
{"hour": 12, "minute": 51}
